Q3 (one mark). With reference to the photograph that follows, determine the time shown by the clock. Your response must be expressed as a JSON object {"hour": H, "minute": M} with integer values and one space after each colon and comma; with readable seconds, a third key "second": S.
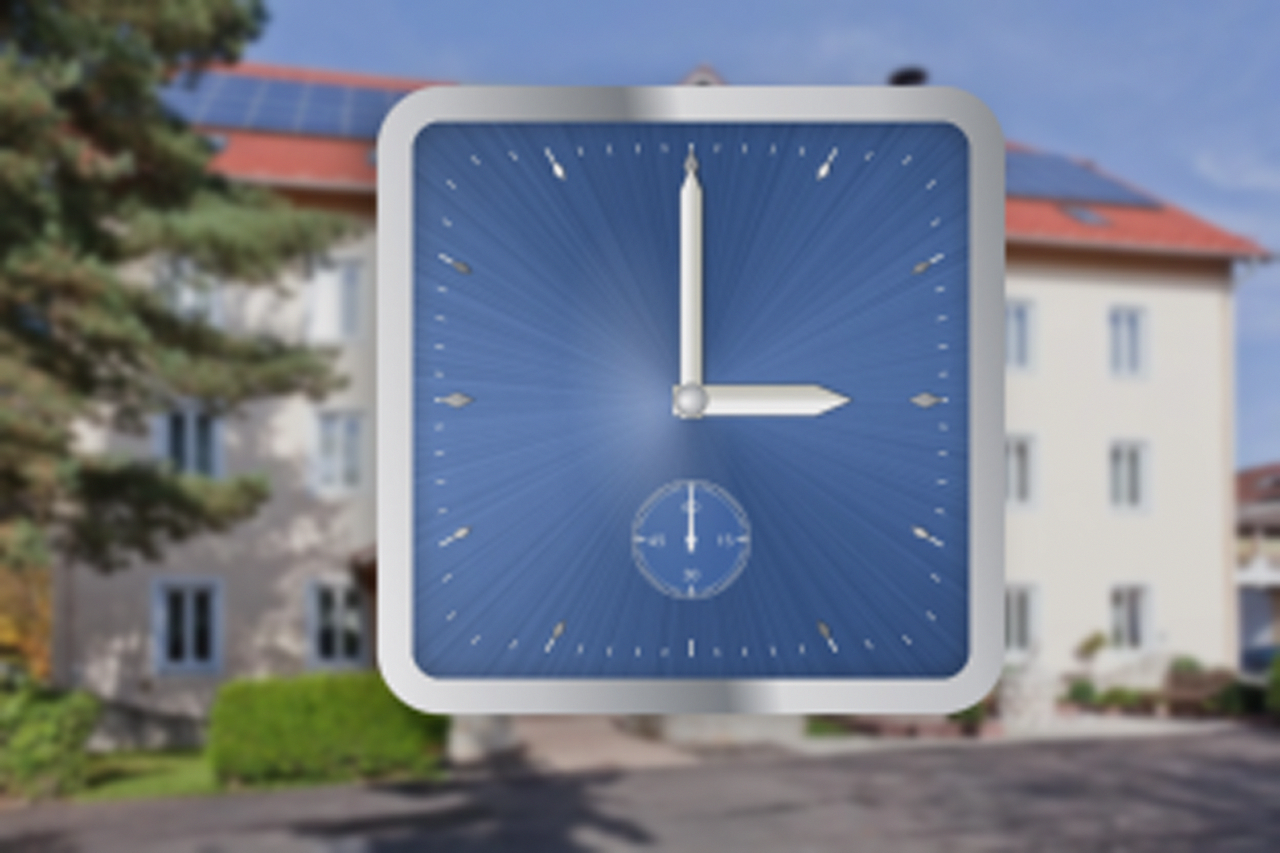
{"hour": 3, "minute": 0}
